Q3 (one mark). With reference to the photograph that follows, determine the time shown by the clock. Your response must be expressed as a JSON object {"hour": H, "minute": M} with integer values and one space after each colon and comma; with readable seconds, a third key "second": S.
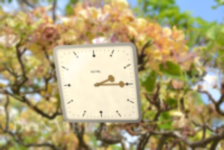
{"hour": 2, "minute": 15}
